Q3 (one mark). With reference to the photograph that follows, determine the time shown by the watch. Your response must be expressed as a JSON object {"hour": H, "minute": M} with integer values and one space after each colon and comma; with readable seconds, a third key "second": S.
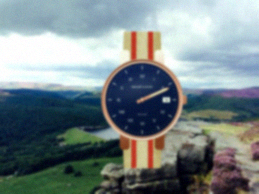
{"hour": 2, "minute": 11}
